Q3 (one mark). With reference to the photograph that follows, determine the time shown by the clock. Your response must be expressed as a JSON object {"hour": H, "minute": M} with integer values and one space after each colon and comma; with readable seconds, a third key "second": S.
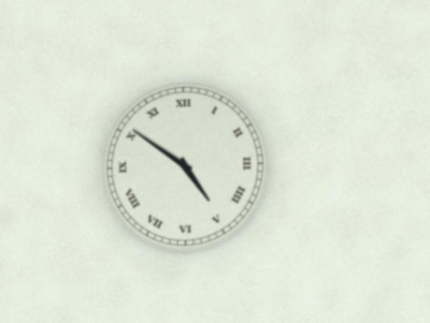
{"hour": 4, "minute": 51}
